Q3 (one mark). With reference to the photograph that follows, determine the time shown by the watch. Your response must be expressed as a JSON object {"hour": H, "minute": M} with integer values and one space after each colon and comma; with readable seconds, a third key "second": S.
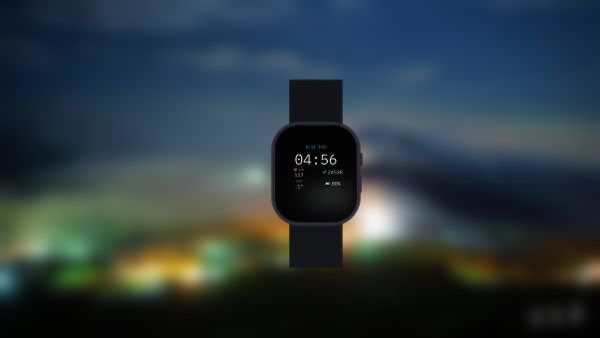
{"hour": 4, "minute": 56}
